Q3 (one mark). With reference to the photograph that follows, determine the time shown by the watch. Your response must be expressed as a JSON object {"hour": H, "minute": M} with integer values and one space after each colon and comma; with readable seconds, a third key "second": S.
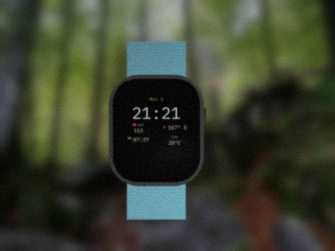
{"hour": 21, "minute": 21}
